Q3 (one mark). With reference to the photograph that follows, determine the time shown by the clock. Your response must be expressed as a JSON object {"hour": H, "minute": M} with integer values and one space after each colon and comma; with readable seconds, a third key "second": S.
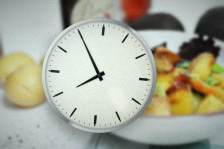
{"hour": 7, "minute": 55}
